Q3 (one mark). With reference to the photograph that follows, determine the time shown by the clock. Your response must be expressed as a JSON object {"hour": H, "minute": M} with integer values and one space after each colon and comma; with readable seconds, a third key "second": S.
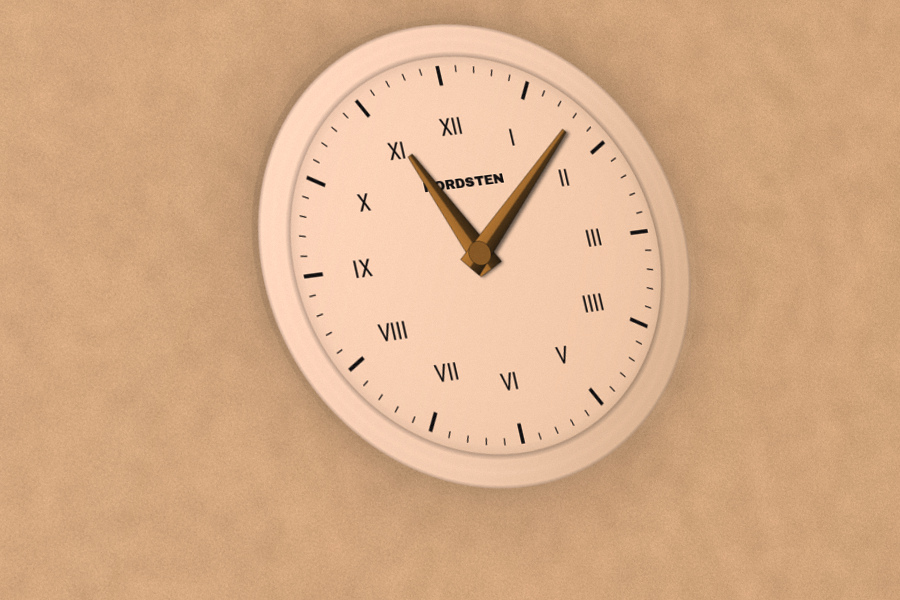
{"hour": 11, "minute": 8}
